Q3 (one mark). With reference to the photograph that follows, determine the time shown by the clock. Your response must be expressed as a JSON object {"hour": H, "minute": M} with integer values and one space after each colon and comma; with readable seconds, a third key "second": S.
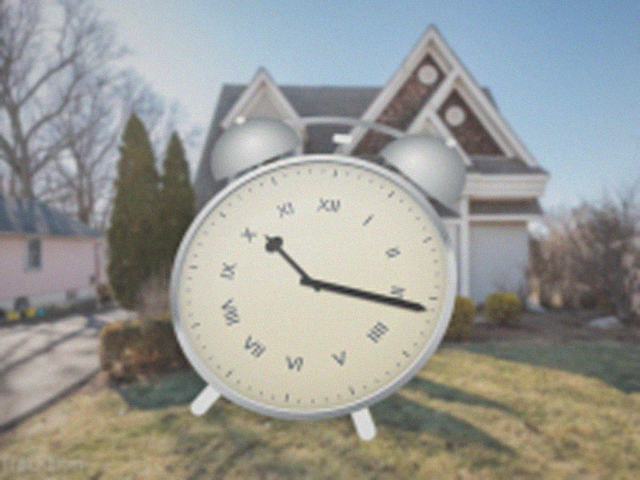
{"hour": 10, "minute": 16}
